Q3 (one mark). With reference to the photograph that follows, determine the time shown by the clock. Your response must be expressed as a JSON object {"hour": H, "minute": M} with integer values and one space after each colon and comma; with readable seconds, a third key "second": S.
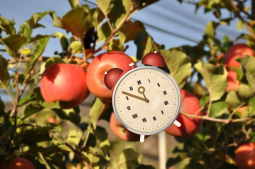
{"hour": 11, "minute": 52}
